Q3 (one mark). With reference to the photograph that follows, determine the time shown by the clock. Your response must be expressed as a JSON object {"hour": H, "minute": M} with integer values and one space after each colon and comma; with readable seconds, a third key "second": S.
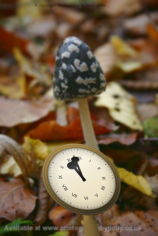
{"hour": 10, "minute": 58}
